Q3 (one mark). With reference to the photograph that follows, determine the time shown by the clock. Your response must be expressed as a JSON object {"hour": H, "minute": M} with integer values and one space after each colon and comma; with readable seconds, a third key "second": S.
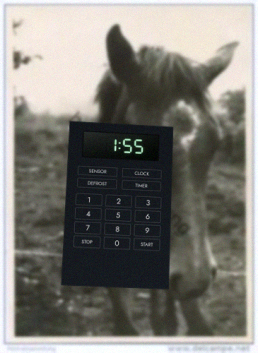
{"hour": 1, "minute": 55}
